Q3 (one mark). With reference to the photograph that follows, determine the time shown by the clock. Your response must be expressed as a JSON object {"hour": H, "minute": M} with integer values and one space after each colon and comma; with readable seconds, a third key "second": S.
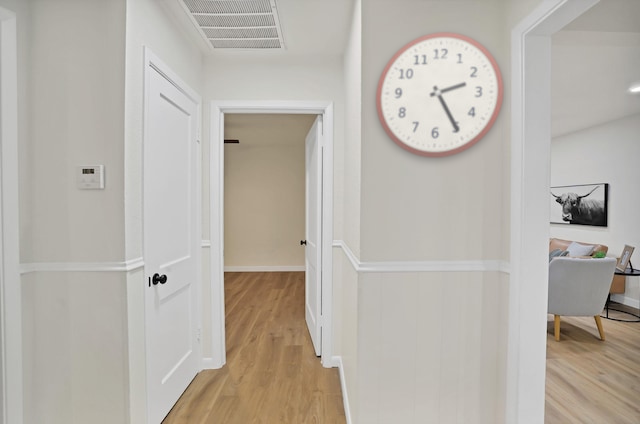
{"hour": 2, "minute": 25}
